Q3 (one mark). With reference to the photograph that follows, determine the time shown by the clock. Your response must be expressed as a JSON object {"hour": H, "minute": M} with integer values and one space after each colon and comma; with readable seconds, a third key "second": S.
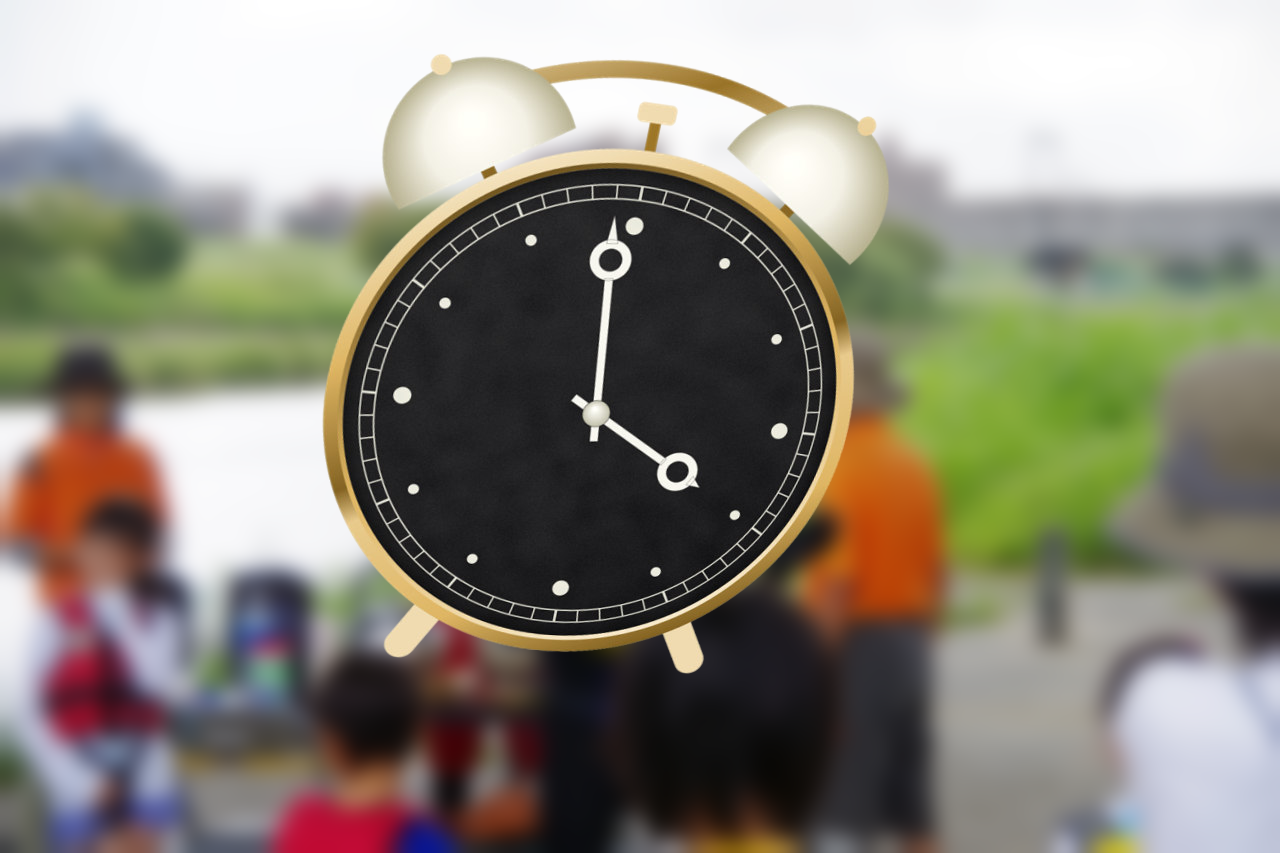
{"hour": 3, "minute": 59}
